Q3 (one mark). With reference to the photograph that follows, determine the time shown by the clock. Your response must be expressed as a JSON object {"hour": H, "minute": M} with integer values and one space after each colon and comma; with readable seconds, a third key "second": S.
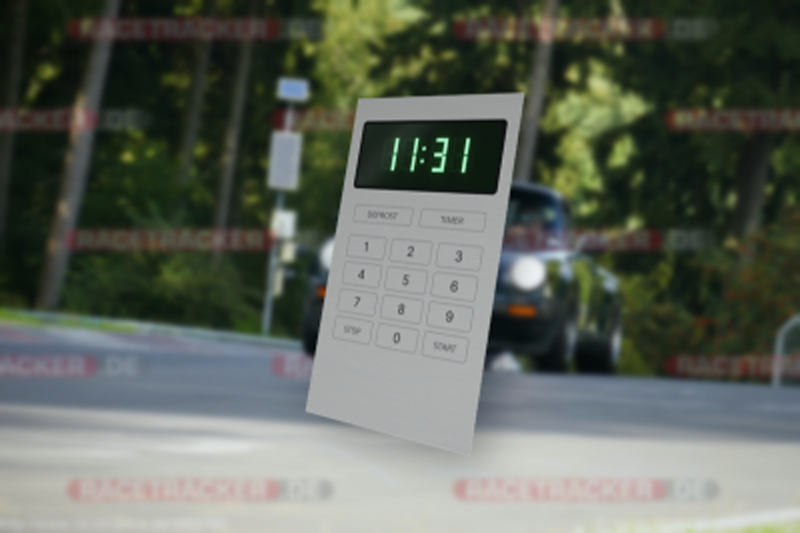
{"hour": 11, "minute": 31}
